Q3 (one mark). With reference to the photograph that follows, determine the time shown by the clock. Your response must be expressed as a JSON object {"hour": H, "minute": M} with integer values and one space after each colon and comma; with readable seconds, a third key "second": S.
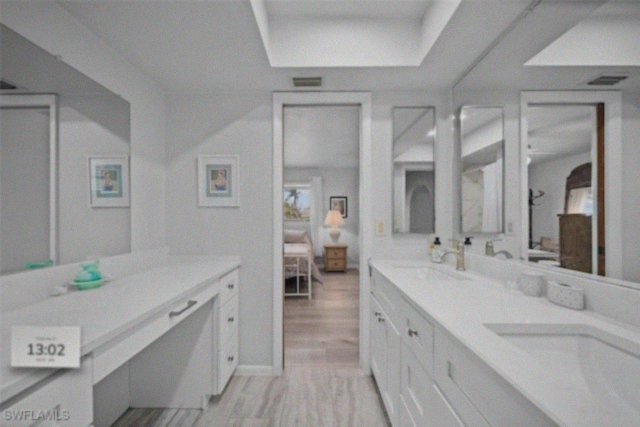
{"hour": 13, "minute": 2}
